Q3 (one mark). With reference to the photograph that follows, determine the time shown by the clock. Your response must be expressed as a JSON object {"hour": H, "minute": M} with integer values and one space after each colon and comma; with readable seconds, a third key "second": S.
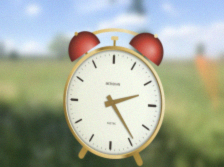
{"hour": 2, "minute": 24}
